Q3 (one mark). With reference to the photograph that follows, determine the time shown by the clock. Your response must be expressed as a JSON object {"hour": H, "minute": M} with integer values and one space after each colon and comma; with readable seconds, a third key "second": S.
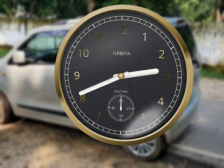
{"hour": 2, "minute": 41}
